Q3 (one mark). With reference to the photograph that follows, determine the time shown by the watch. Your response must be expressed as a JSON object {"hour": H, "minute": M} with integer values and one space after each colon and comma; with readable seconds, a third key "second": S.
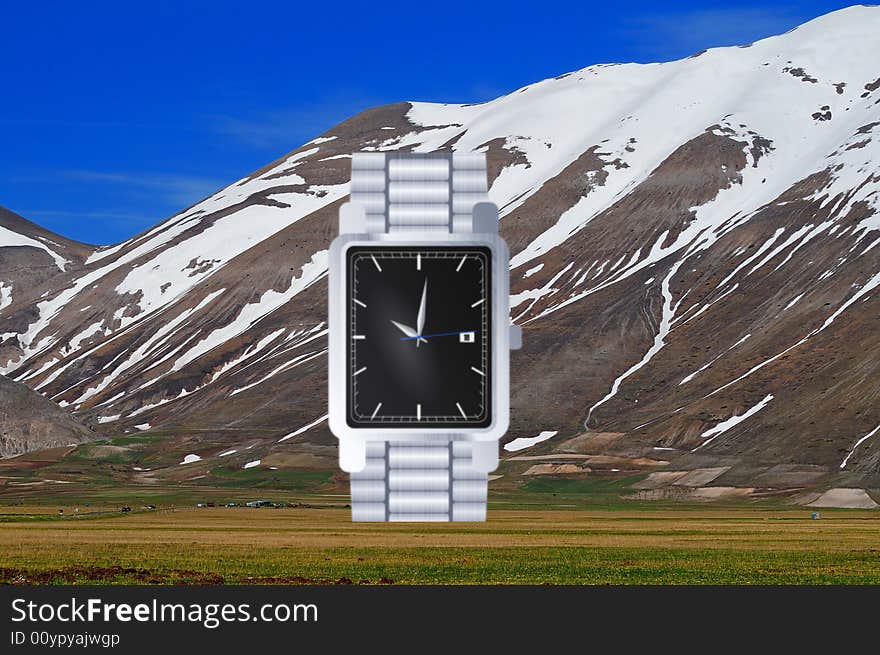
{"hour": 10, "minute": 1, "second": 14}
